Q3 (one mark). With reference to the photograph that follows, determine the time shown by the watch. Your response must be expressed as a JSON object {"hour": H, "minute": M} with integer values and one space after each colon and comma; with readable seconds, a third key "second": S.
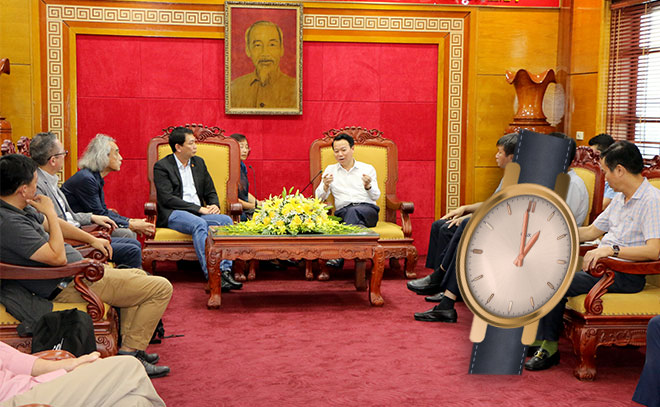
{"hour": 12, "minute": 59}
